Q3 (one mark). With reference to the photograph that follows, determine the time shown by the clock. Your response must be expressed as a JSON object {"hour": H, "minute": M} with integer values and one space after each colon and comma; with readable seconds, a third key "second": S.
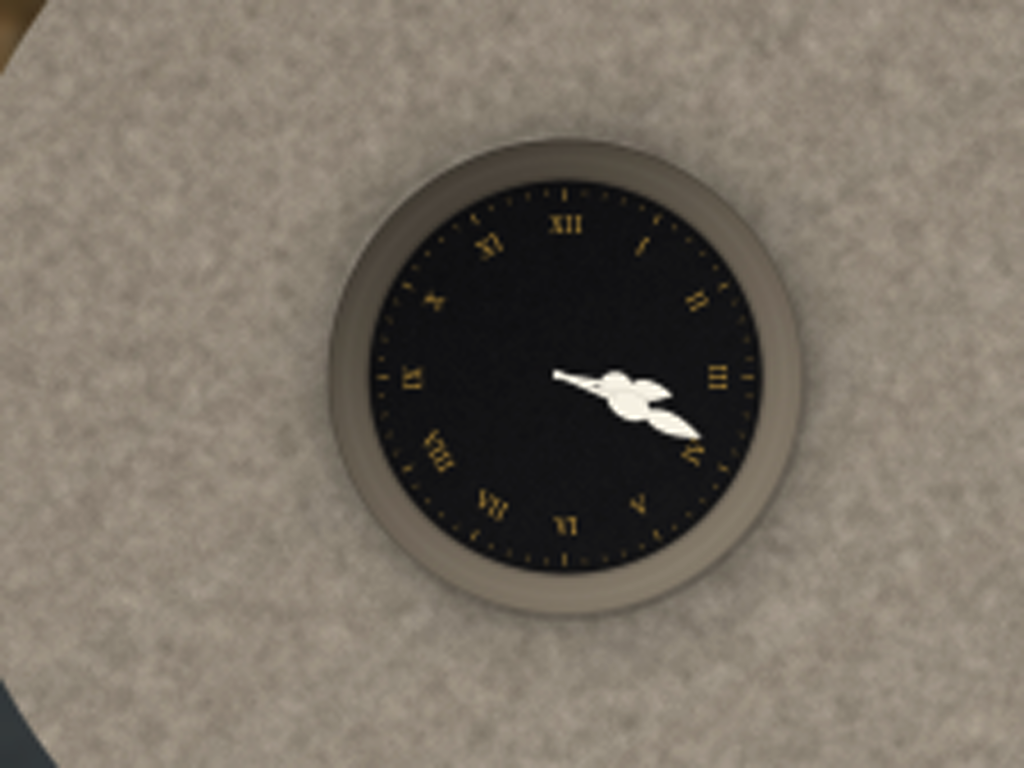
{"hour": 3, "minute": 19}
